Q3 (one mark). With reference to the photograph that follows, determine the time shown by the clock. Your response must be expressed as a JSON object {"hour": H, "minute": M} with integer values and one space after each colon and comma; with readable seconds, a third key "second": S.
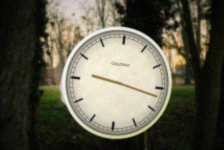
{"hour": 9, "minute": 17}
